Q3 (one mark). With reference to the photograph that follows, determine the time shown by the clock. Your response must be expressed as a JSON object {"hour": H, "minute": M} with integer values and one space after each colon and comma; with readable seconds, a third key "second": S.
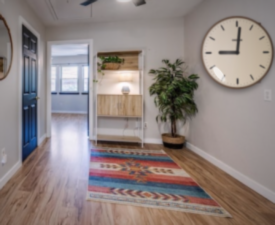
{"hour": 9, "minute": 1}
